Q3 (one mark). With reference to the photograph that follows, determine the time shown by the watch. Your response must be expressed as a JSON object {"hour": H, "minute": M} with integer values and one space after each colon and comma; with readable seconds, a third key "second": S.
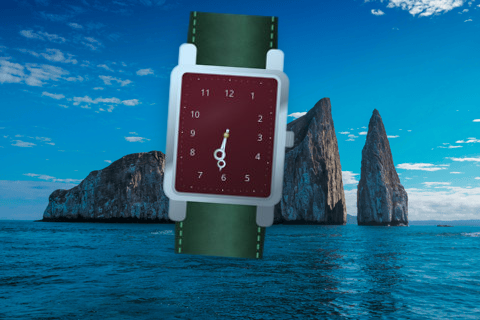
{"hour": 6, "minute": 31}
